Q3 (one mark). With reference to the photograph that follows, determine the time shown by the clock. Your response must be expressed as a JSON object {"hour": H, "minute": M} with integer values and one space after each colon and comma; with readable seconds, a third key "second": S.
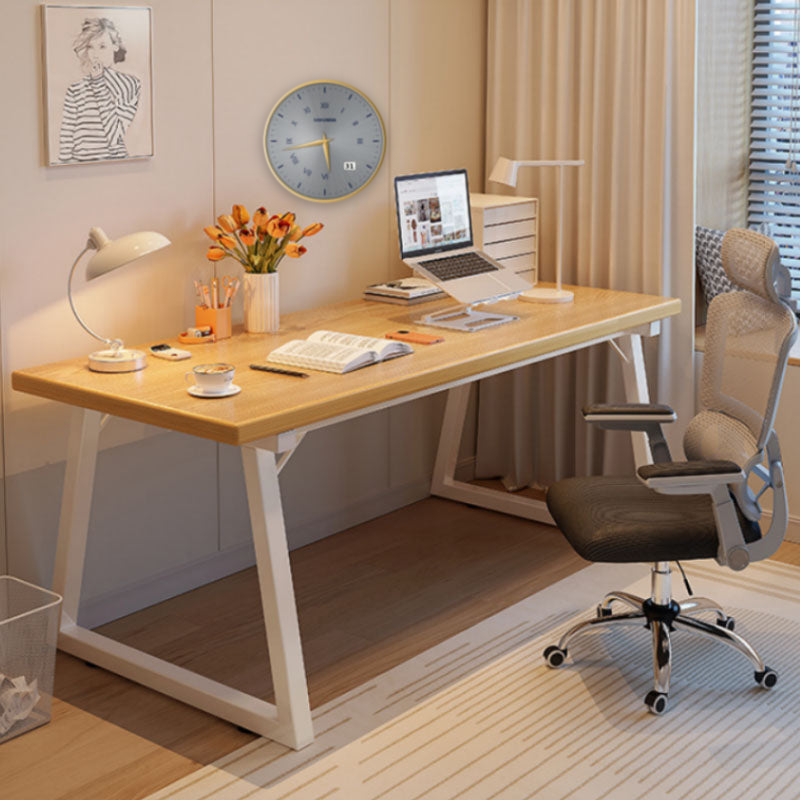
{"hour": 5, "minute": 43}
